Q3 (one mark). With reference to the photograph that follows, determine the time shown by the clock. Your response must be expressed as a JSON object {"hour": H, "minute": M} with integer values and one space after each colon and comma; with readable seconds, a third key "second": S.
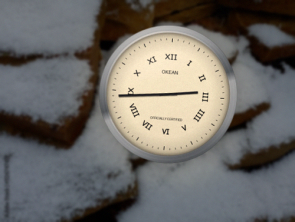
{"hour": 2, "minute": 44}
